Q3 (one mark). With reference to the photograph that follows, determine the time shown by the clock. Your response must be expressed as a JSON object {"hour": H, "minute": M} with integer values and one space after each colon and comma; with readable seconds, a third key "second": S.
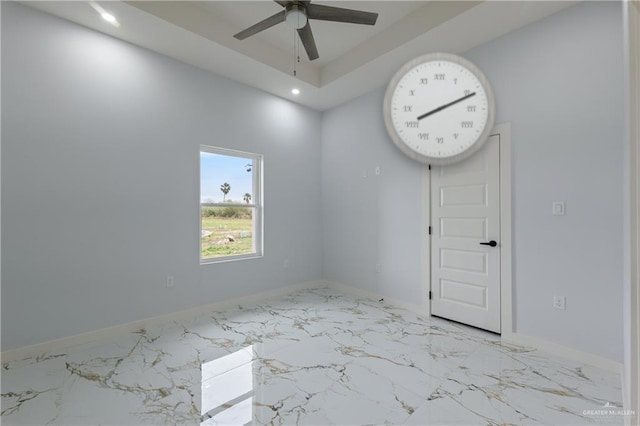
{"hour": 8, "minute": 11}
